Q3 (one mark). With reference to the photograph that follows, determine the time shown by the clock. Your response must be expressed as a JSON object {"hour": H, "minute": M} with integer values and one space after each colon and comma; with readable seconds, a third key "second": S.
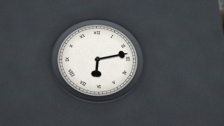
{"hour": 6, "minute": 13}
